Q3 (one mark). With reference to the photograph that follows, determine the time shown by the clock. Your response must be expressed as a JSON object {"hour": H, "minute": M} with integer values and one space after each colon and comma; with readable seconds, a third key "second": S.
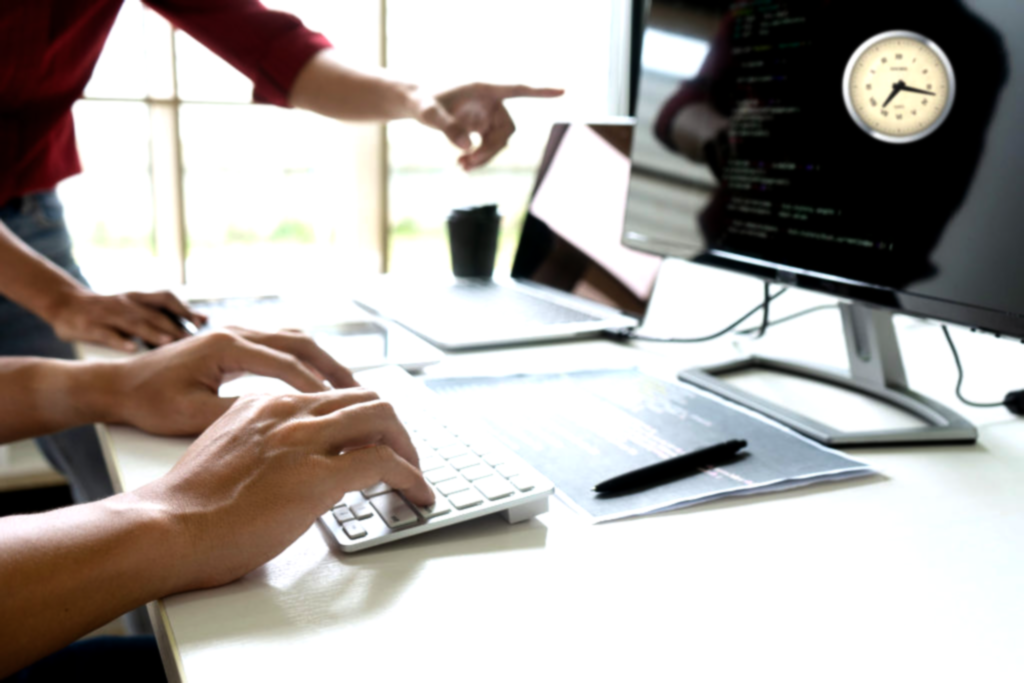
{"hour": 7, "minute": 17}
